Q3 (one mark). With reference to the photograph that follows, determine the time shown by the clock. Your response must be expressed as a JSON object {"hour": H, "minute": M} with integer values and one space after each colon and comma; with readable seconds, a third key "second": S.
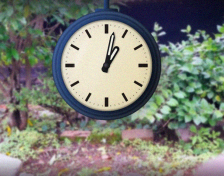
{"hour": 1, "minute": 2}
